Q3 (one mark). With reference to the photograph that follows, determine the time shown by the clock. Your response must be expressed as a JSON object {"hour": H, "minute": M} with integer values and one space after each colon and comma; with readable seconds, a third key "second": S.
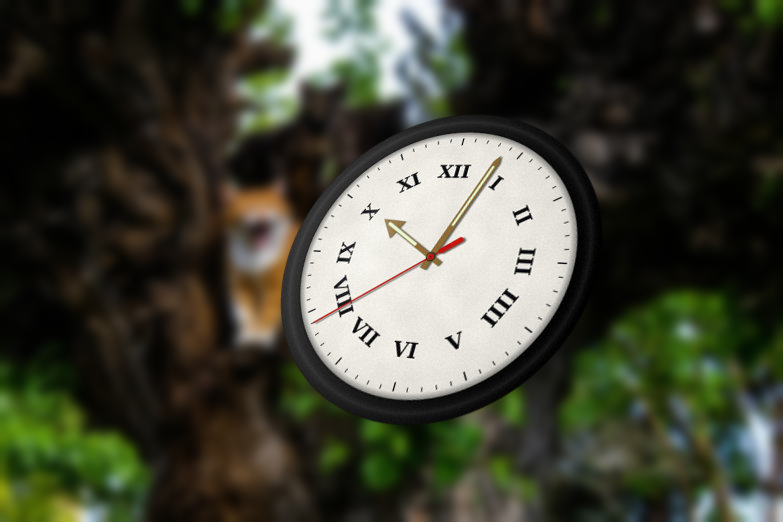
{"hour": 10, "minute": 3, "second": 39}
